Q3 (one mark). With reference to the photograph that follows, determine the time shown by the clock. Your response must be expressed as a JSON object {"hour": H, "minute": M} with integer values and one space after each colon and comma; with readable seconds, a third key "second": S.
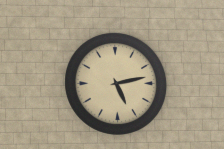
{"hour": 5, "minute": 13}
